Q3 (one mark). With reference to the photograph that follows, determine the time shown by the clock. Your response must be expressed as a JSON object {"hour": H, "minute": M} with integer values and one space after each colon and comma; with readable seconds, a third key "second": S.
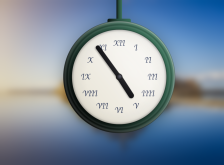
{"hour": 4, "minute": 54}
